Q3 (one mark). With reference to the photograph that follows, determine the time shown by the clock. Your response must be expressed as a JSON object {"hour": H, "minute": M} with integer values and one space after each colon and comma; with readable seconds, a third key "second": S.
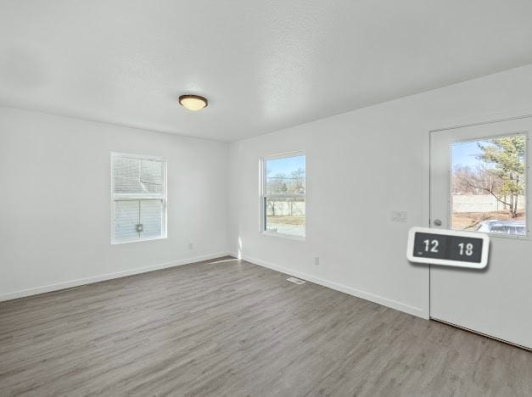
{"hour": 12, "minute": 18}
